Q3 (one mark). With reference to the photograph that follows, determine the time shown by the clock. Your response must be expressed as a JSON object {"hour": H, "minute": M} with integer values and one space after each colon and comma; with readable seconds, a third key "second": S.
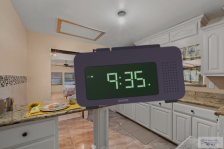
{"hour": 9, "minute": 35}
